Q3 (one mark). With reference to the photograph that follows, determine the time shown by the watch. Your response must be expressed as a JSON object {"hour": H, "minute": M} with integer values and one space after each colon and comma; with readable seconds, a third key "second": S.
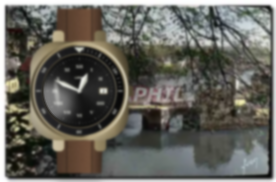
{"hour": 12, "minute": 49}
